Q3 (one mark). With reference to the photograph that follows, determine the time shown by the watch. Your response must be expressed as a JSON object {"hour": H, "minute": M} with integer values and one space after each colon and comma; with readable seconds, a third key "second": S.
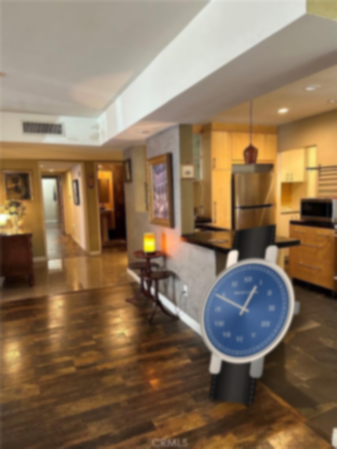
{"hour": 12, "minute": 49}
